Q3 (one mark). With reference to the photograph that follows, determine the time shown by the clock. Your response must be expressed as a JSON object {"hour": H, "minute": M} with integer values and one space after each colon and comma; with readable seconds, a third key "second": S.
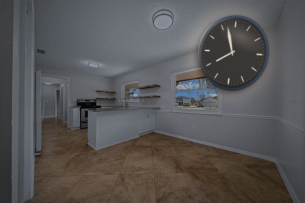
{"hour": 7, "minute": 57}
